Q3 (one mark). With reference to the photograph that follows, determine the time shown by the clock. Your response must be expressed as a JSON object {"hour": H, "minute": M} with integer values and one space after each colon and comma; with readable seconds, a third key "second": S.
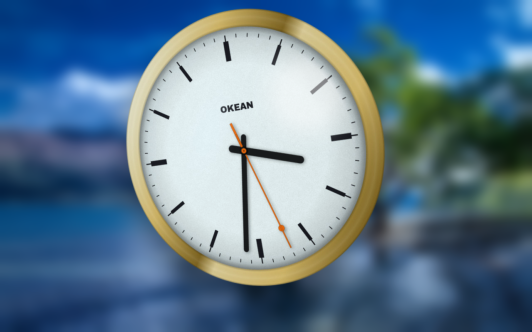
{"hour": 3, "minute": 31, "second": 27}
